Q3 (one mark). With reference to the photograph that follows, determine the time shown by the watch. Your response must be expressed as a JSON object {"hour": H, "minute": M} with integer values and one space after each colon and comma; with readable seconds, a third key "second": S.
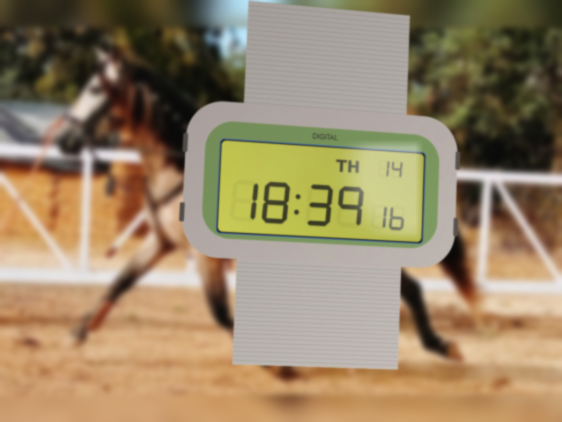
{"hour": 18, "minute": 39, "second": 16}
